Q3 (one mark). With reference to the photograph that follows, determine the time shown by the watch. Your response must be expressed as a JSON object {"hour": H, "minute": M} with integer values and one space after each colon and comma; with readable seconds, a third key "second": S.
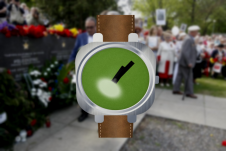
{"hour": 1, "minute": 7}
